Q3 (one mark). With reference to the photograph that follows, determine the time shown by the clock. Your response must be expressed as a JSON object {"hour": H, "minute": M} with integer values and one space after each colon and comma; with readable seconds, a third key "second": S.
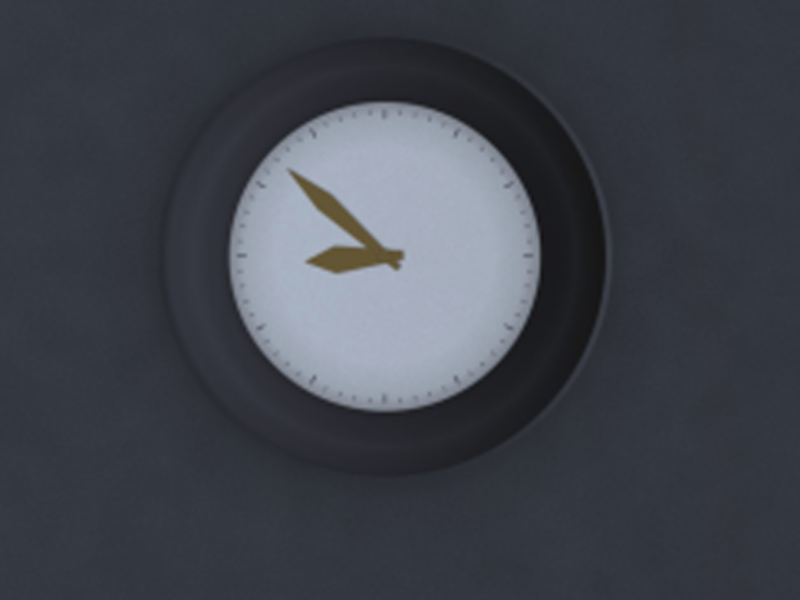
{"hour": 8, "minute": 52}
